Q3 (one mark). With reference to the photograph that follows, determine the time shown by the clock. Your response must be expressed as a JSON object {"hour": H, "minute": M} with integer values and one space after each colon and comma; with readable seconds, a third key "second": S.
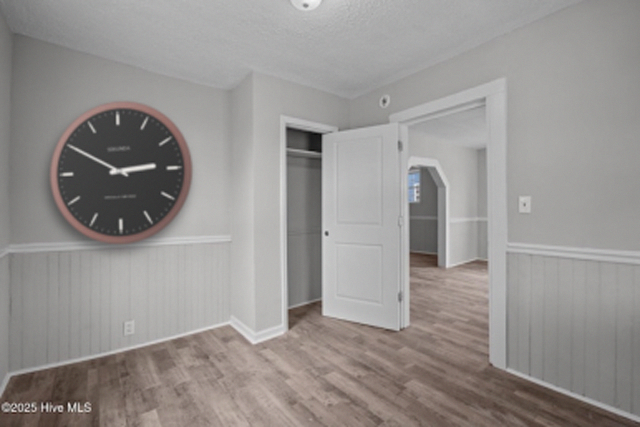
{"hour": 2, "minute": 50}
